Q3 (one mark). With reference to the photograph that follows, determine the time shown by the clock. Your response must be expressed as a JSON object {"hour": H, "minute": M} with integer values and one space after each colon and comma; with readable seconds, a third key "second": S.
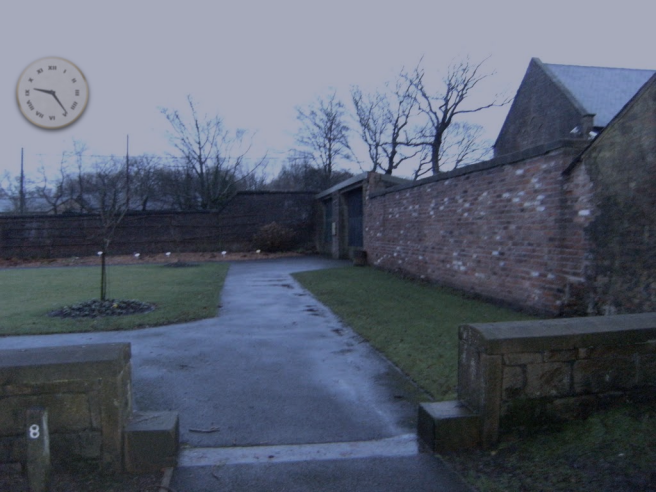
{"hour": 9, "minute": 24}
